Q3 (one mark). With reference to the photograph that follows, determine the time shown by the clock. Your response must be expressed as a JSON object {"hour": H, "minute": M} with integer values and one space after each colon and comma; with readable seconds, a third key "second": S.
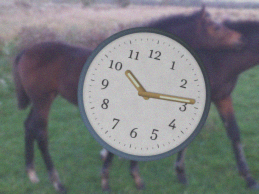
{"hour": 10, "minute": 14}
